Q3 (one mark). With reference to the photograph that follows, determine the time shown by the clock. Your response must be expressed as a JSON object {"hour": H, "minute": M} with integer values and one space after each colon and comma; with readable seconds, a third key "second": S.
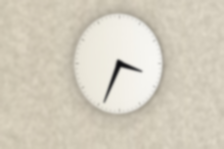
{"hour": 3, "minute": 34}
